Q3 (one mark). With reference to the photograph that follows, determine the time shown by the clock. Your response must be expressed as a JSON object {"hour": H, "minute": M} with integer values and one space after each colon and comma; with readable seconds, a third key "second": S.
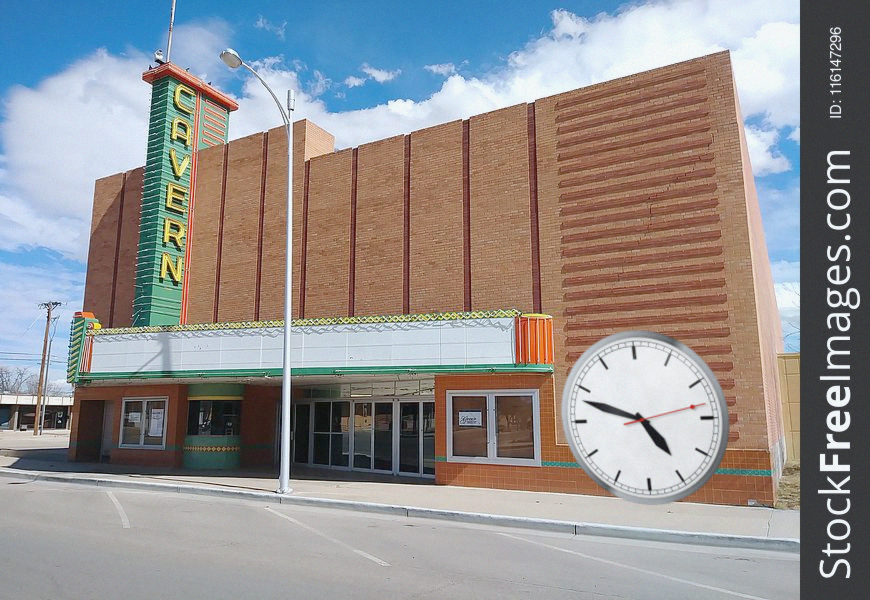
{"hour": 4, "minute": 48, "second": 13}
